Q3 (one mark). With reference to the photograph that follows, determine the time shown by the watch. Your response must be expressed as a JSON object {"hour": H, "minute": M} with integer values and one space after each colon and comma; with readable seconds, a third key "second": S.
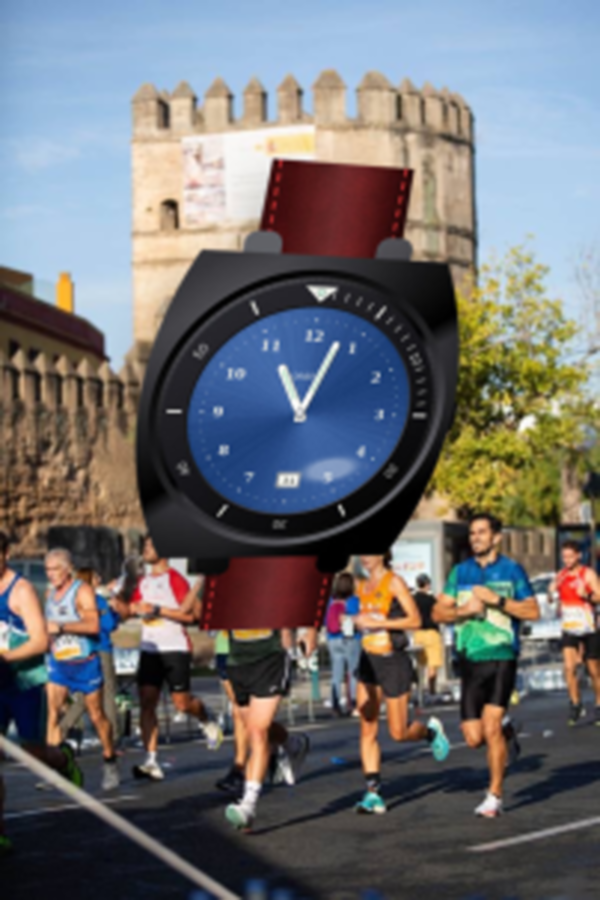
{"hour": 11, "minute": 3}
